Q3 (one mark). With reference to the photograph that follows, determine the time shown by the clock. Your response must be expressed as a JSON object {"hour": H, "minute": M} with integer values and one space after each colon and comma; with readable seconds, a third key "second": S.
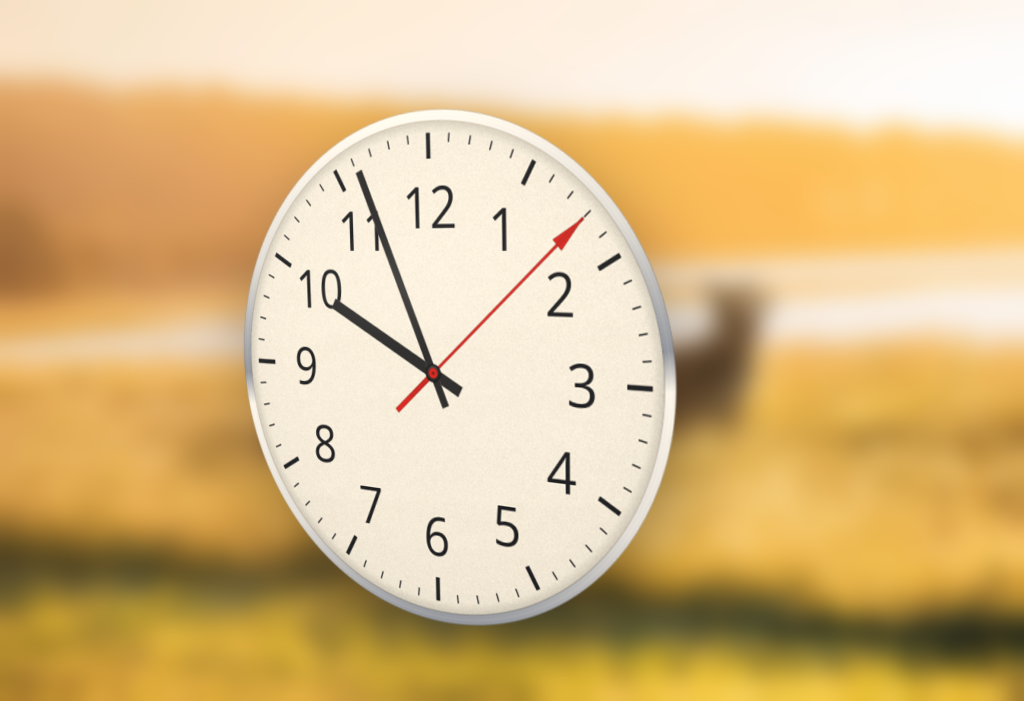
{"hour": 9, "minute": 56, "second": 8}
